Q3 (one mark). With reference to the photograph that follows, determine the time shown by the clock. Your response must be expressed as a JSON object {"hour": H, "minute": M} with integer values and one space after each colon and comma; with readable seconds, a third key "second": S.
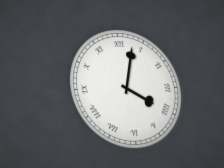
{"hour": 4, "minute": 3}
